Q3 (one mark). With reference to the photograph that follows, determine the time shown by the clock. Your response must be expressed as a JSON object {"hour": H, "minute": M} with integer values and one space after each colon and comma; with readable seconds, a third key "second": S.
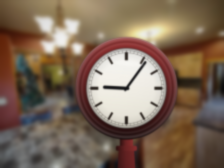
{"hour": 9, "minute": 6}
